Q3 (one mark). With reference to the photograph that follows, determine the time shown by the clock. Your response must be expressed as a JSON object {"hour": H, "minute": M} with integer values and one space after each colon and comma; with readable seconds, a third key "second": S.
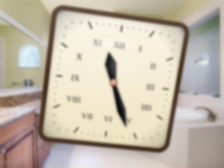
{"hour": 11, "minute": 26}
